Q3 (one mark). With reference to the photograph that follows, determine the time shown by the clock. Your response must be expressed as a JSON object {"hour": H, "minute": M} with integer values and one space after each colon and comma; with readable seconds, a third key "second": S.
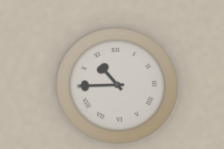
{"hour": 10, "minute": 45}
